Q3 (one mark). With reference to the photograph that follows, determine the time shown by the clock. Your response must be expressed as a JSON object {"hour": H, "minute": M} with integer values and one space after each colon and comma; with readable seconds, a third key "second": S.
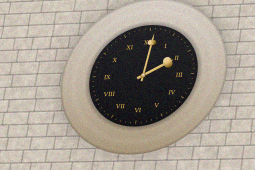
{"hour": 2, "minute": 1}
